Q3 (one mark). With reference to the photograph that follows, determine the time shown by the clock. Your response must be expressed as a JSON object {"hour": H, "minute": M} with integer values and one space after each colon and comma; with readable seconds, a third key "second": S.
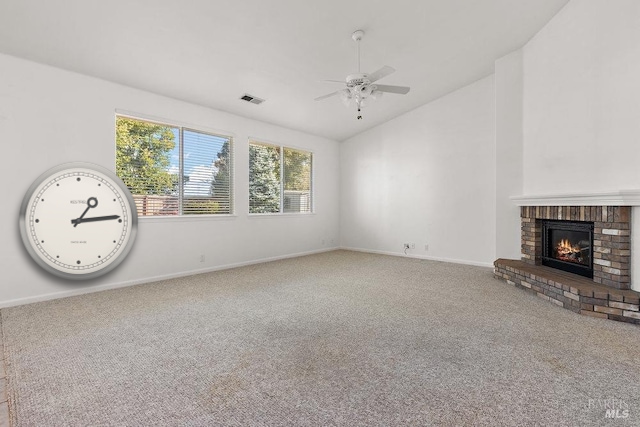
{"hour": 1, "minute": 14}
